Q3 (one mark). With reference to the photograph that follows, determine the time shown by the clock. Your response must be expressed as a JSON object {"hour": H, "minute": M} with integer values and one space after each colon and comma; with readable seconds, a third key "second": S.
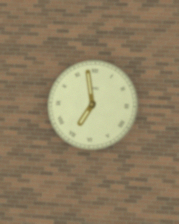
{"hour": 6, "minute": 58}
